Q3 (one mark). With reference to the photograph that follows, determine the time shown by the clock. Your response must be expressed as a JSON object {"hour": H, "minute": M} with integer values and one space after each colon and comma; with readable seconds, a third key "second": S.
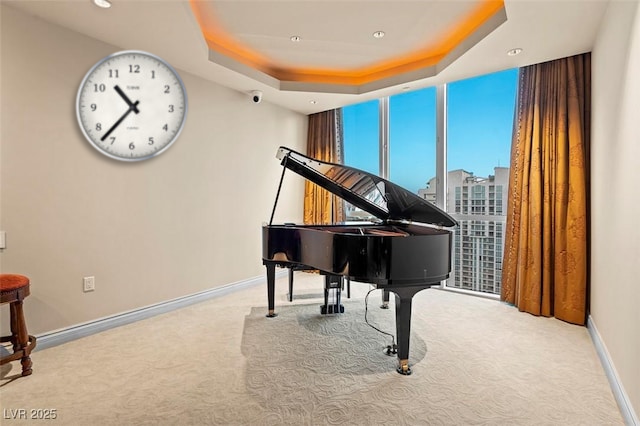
{"hour": 10, "minute": 37}
